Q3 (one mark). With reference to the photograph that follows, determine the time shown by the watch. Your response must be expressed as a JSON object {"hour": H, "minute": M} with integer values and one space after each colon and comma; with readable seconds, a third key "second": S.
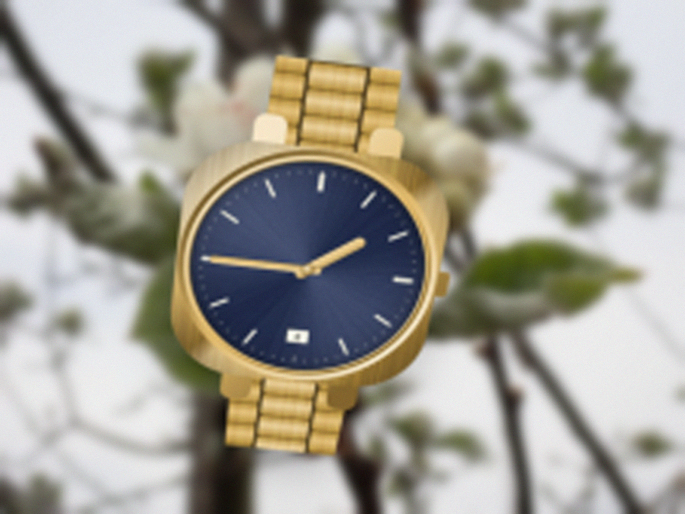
{"hour": 1, "minute": 45}
